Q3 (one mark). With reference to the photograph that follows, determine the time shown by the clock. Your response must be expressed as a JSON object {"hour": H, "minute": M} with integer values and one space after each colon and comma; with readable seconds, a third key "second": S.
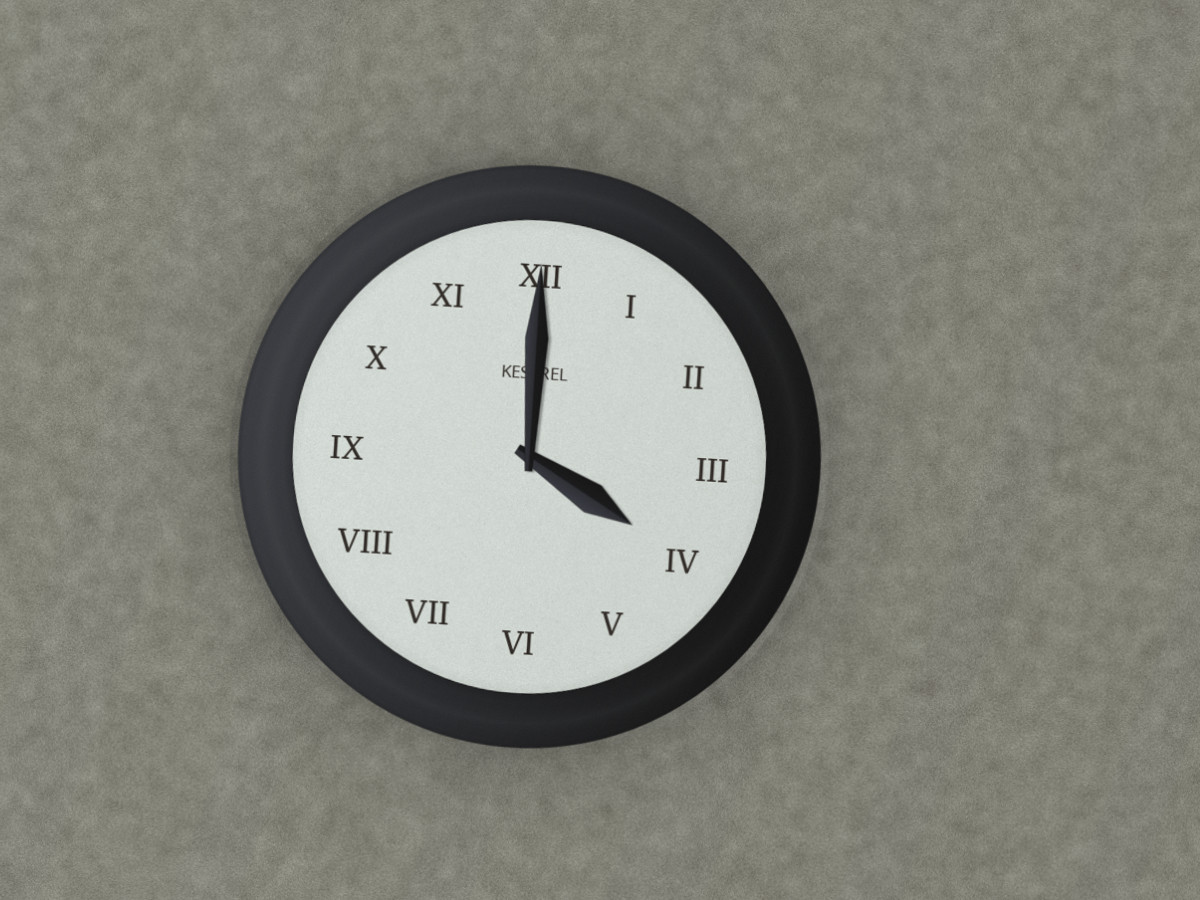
{"hour": 4, "minute": 0}
